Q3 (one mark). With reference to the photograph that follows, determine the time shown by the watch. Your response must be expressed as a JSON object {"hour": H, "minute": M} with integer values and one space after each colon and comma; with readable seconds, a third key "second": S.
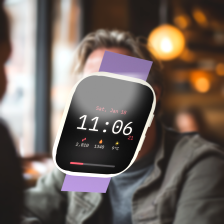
{"hour": 11, "minute": 6}
